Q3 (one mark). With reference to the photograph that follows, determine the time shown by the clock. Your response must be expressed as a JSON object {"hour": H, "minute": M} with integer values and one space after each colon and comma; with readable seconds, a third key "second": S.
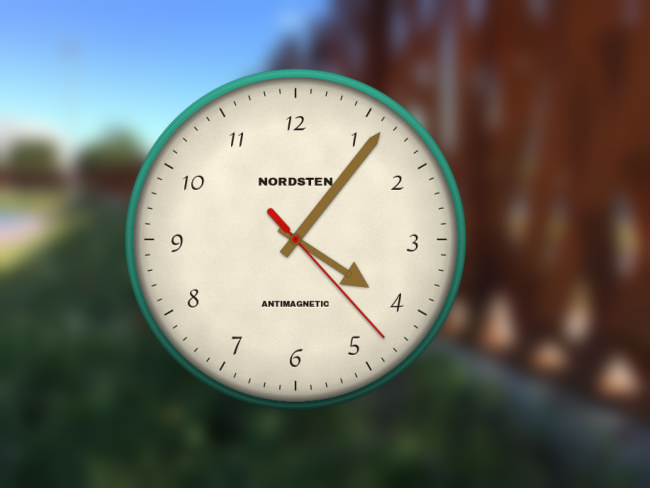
{"hour": 4, "minute": 6, "second": 23}
